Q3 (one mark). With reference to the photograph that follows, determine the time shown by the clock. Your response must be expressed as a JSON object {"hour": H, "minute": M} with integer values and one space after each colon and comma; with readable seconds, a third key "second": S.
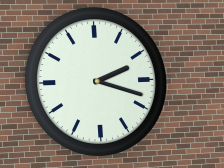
{"hour": 2, "minute": 18}
